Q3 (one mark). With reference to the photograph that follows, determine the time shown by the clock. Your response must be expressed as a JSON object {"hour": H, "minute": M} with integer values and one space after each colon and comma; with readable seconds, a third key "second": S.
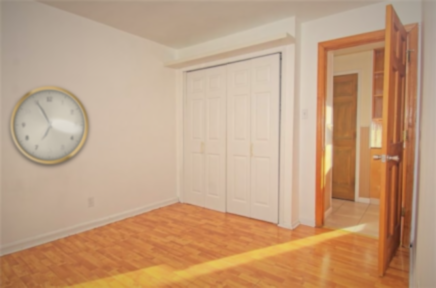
{"hour": 6, "minute": 55}
